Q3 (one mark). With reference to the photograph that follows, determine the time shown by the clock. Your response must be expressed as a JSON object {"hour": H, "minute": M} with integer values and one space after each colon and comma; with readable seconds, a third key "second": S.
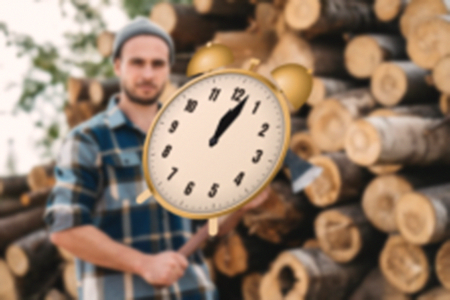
{"hour": 12, "minute": 2}
